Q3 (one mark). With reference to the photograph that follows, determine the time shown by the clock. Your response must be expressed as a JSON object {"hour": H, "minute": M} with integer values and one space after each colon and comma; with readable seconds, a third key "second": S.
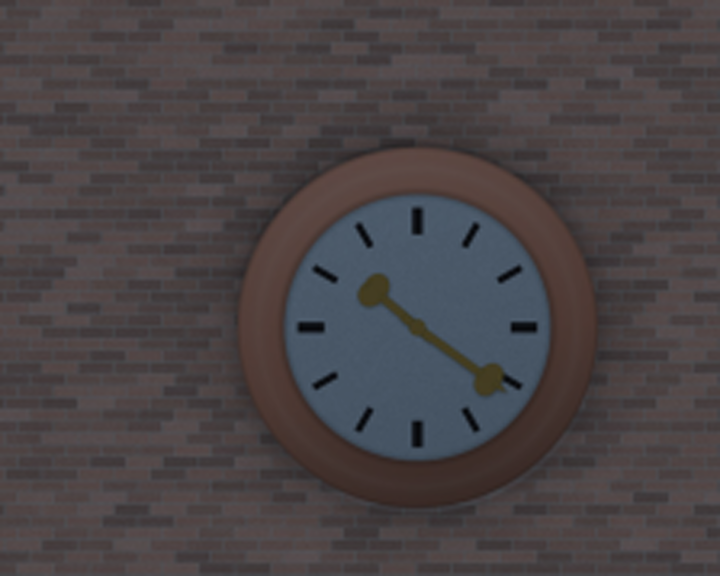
{"hour": 10, "minute": 21}
